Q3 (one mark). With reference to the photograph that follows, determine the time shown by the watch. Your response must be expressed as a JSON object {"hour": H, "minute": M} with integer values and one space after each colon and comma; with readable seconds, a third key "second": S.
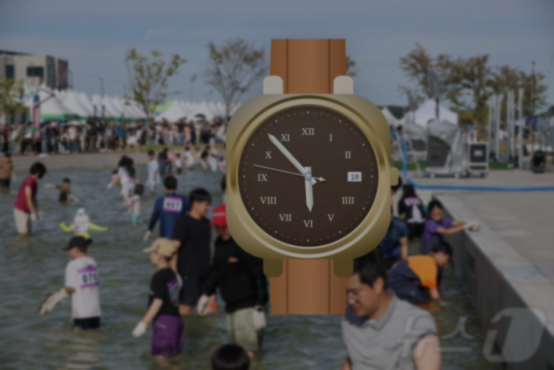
{"hour": 5, "minute": 52, "second": 47}
